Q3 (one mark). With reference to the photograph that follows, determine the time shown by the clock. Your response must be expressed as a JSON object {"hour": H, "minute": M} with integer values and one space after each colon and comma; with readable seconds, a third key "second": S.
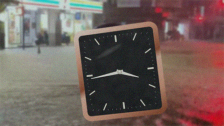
{"hour": 3, "minute": 44}
